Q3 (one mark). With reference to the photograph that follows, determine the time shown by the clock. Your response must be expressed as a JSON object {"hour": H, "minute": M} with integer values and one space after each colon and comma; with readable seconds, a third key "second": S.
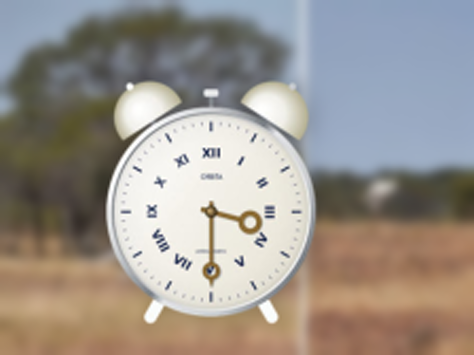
{"hour": 3, "minute": 30}
